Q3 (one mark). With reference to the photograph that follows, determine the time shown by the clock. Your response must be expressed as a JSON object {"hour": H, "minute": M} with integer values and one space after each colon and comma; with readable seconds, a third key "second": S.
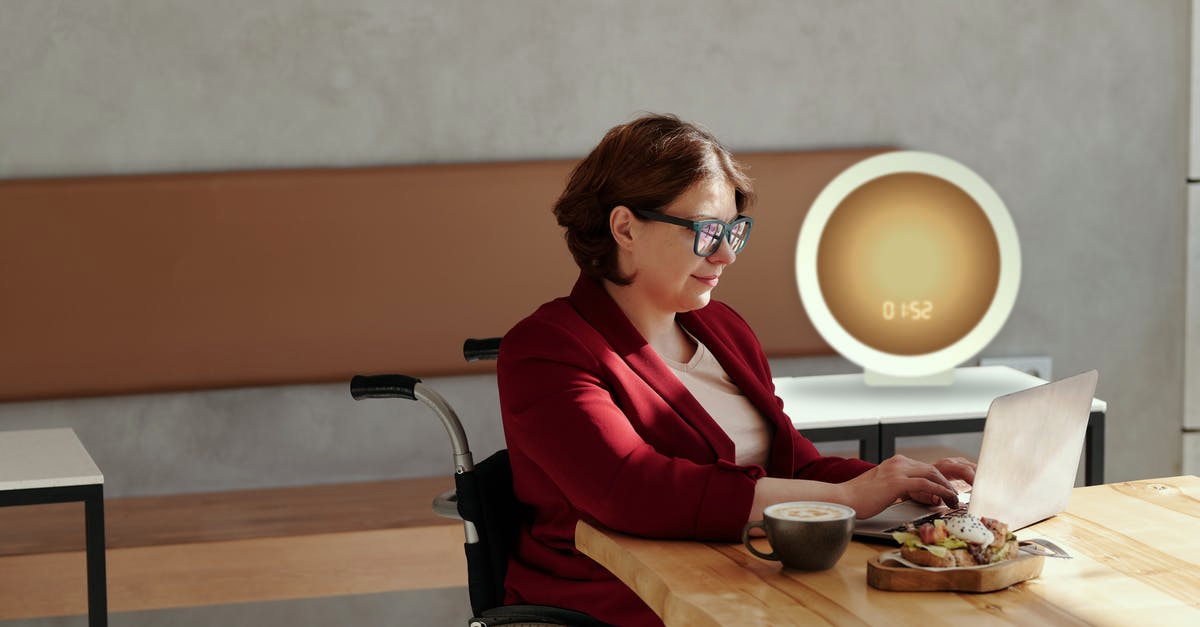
{"hour": 1, "minute": 52}
